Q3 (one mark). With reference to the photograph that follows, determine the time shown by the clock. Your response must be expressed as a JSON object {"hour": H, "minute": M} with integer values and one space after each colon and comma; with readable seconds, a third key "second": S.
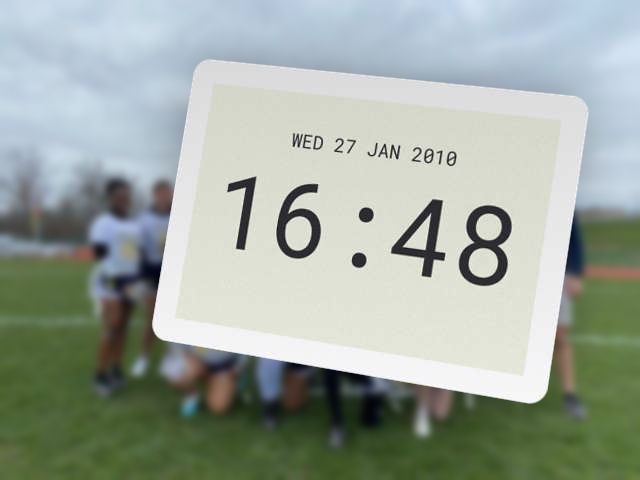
{"hour": 16, "minute": 48}
